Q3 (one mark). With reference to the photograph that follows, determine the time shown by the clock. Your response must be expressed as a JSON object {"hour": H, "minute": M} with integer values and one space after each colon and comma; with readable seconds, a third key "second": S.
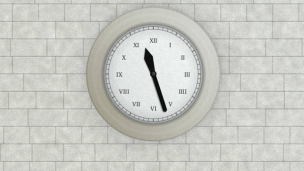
{"hour": 11, "minute": 27}
